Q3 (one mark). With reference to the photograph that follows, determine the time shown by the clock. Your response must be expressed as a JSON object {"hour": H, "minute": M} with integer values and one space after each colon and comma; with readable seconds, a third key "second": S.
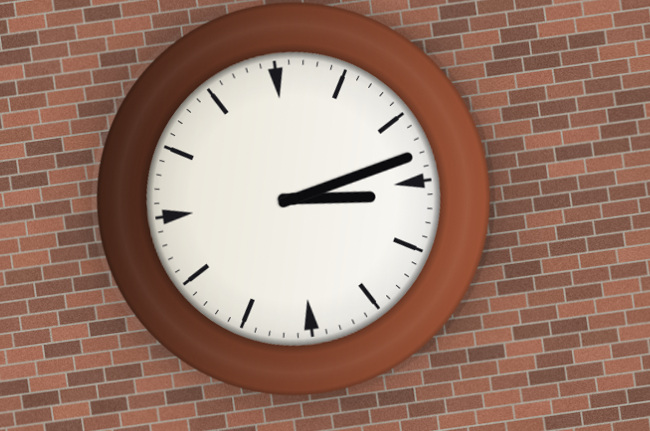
{"hour": 3, "minute": 13}
